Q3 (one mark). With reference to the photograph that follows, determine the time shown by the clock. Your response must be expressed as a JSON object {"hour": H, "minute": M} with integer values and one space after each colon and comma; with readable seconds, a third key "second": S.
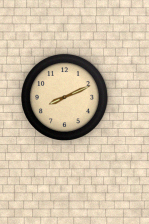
{"hour": 8, "minute": 11}
